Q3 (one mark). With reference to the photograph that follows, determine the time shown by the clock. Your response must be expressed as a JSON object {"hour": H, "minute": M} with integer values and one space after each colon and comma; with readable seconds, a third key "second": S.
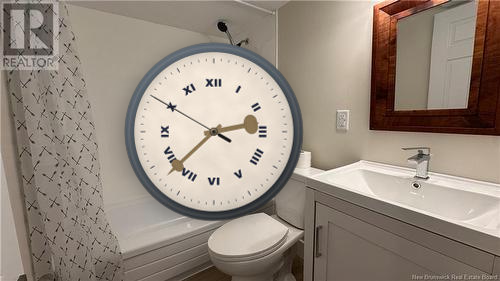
{"hour": 2, "minute": 37, "second": 50}
